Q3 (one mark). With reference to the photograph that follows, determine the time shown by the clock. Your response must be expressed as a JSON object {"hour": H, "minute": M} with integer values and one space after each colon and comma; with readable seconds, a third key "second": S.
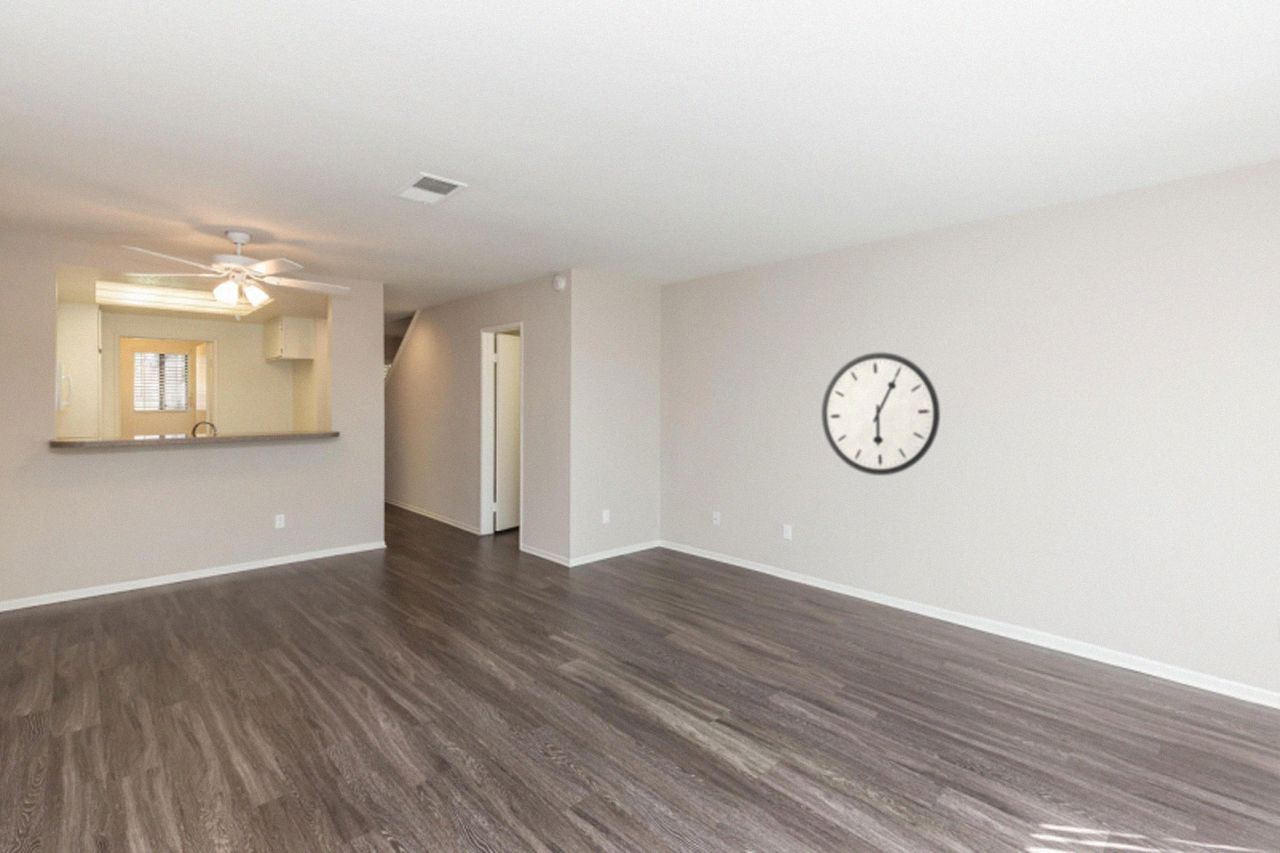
{"hour": 6, "minute": 5}
